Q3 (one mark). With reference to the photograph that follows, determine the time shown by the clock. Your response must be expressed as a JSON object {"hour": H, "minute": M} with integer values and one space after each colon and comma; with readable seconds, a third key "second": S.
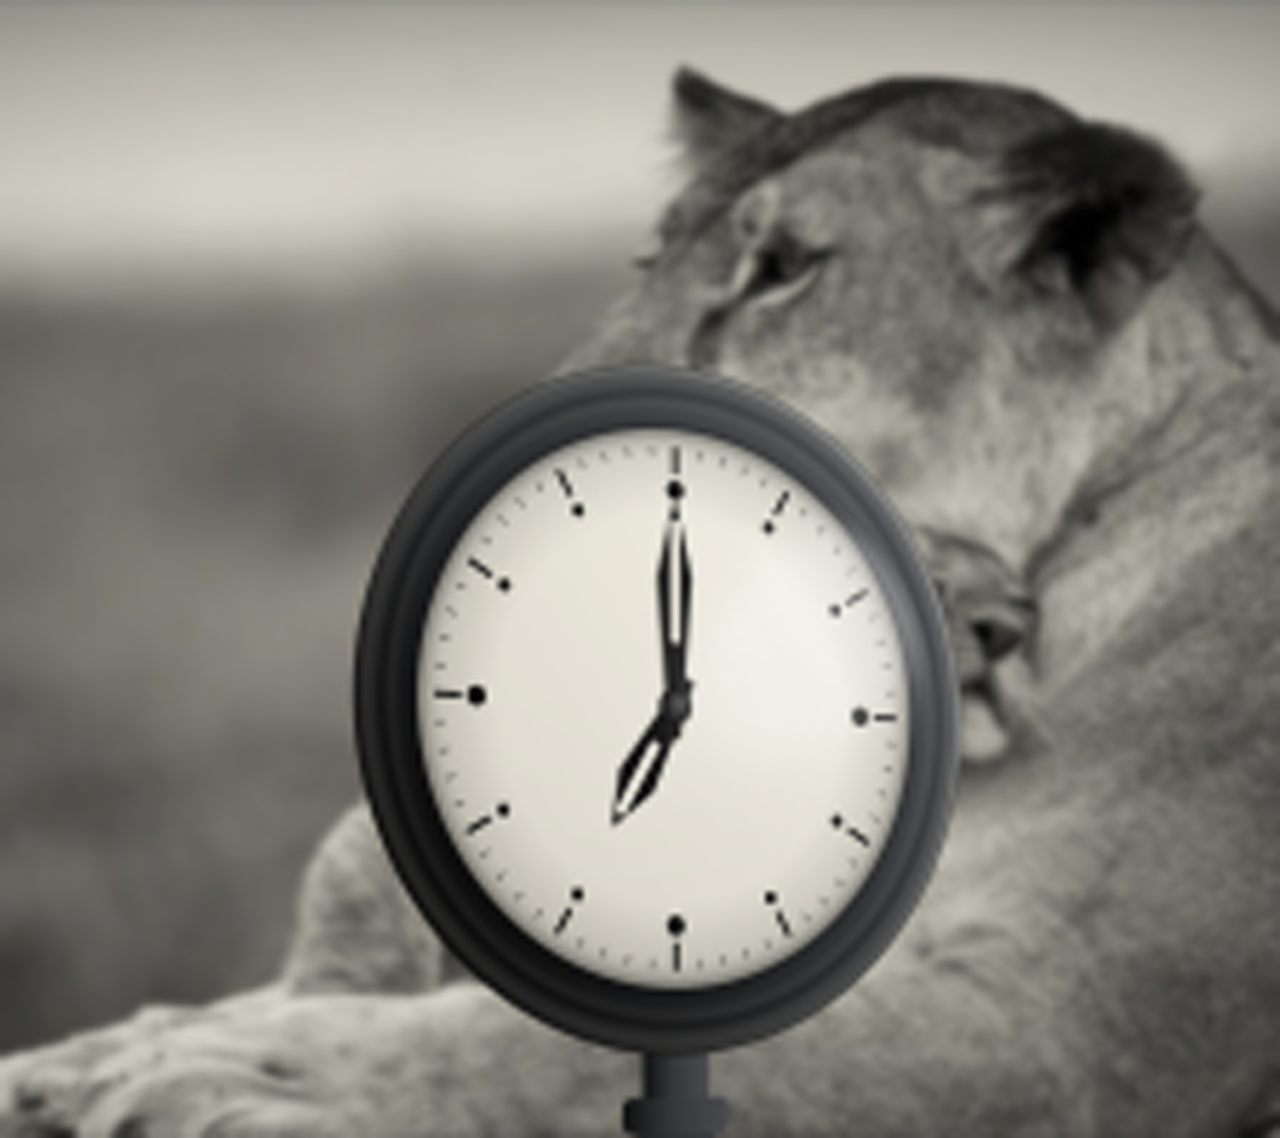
{"hour": 7, "minute": 0}
